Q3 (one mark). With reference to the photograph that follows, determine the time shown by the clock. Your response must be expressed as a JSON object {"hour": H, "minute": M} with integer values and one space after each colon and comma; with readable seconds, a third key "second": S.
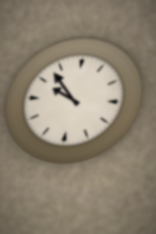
{"hour": 9, "minute": 53}
